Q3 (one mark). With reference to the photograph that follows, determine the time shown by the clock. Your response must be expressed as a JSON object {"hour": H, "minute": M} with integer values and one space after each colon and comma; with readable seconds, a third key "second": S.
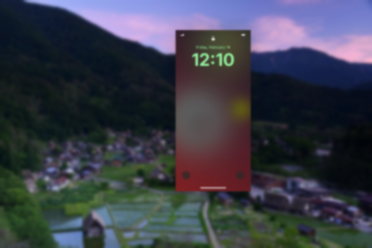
{"hour": 12, "minute": 10}
